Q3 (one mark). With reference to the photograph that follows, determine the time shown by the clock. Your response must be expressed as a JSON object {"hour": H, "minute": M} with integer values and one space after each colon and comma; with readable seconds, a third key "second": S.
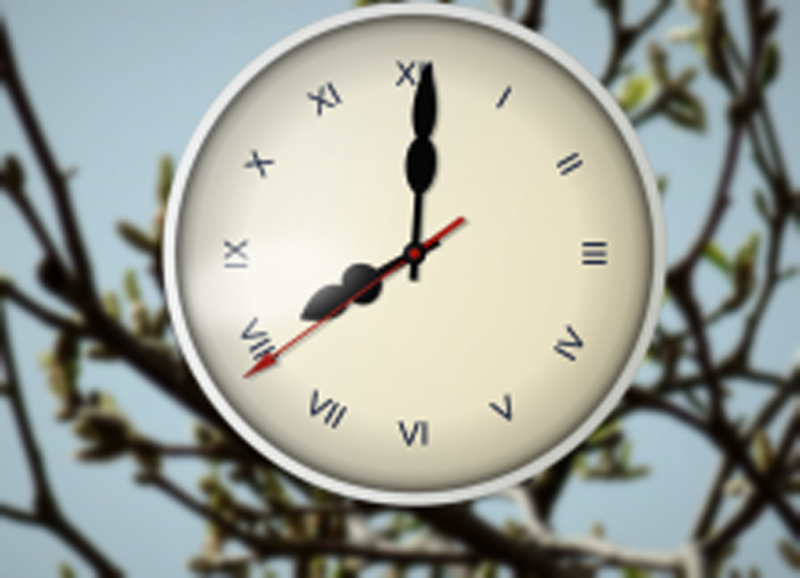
{"hour": 8, "minute": 0, "second": 39}
